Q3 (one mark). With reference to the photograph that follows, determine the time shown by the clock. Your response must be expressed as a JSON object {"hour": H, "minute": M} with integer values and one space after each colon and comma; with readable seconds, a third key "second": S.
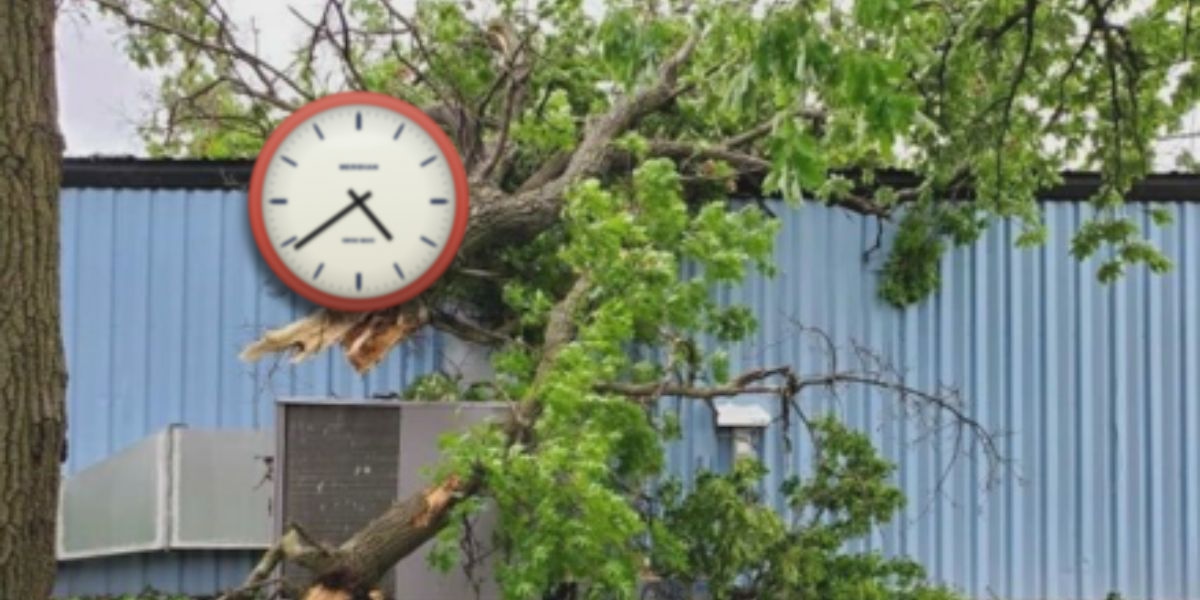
{"hour": 4, "minute": 39}
